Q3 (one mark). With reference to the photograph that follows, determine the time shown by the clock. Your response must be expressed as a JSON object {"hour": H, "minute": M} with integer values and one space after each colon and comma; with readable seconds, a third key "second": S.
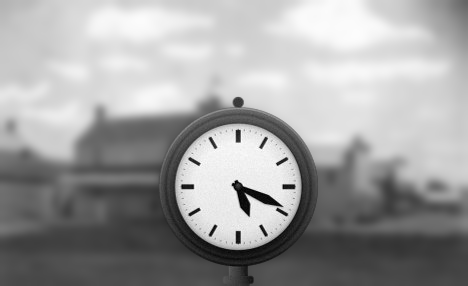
{"hour": 5, "minute": 19}
